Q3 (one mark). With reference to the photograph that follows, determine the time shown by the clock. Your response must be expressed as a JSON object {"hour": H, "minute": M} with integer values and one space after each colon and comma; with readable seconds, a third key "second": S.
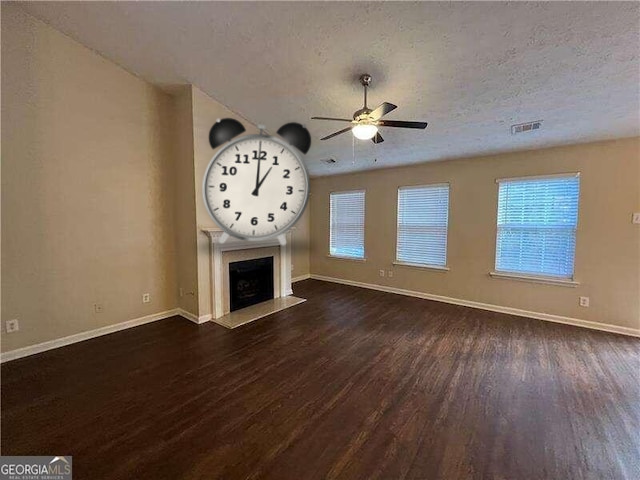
{"hour": 1, "minute": 0}
